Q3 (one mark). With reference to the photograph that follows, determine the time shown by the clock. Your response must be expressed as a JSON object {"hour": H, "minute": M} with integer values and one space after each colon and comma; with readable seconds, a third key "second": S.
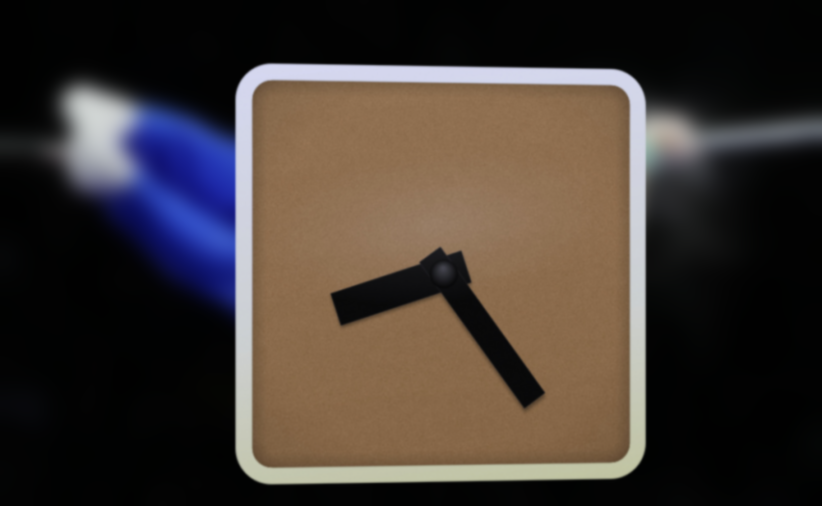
{"hour": 8, "minute": 24}
